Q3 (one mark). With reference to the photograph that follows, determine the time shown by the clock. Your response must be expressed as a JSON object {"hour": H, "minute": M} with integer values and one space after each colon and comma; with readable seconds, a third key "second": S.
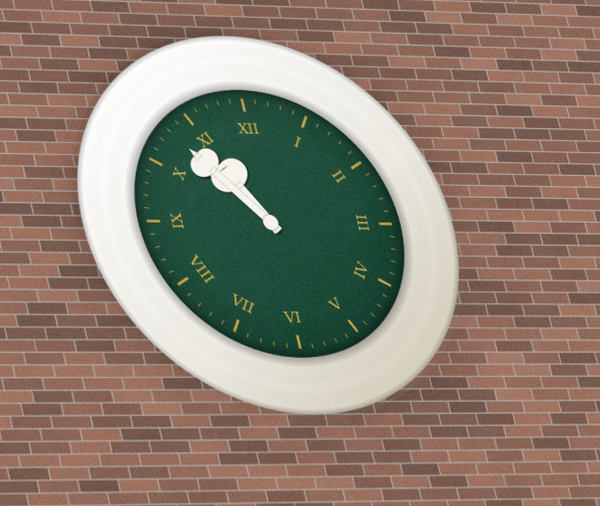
{"hour": 10, "minute": 53}
